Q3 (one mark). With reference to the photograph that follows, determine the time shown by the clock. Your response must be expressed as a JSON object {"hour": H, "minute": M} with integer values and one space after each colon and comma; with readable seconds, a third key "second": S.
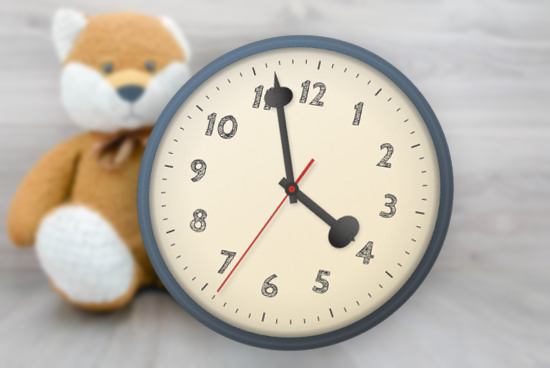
{"hour": 3, "minute": 56, "second": 34}
